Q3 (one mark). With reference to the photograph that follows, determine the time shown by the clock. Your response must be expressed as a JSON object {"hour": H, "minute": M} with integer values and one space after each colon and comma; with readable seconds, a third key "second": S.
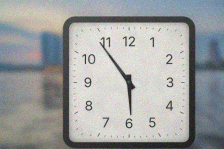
{"hour": 5, "minute": 54}
